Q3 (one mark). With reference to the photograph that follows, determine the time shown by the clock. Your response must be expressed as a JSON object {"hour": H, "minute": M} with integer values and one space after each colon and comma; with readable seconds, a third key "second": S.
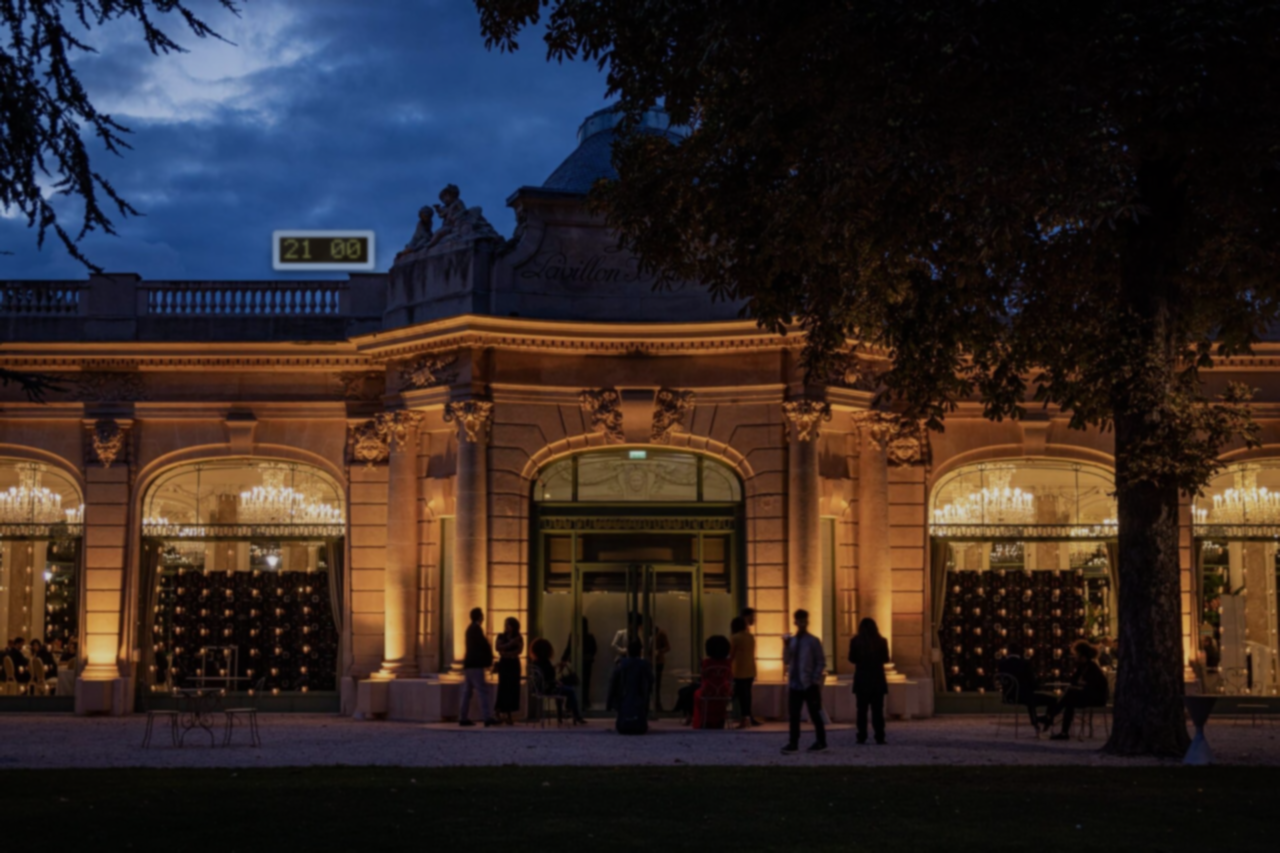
{"hour": 21, "minute": 0}
